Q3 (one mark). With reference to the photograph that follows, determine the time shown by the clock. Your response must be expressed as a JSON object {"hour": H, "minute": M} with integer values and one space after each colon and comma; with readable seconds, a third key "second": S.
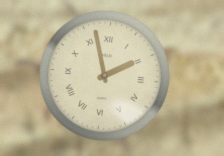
{"hour": 1, "minute": 57}
